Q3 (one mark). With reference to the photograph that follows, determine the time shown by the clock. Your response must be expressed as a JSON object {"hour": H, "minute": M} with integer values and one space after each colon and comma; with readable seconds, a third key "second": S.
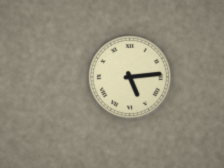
{"hour": 5, "minute": 14}
